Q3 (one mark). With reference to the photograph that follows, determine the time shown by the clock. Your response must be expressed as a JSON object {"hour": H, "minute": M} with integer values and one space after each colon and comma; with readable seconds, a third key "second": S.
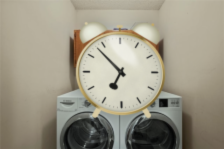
{"hour": 6, "minute": 53}
